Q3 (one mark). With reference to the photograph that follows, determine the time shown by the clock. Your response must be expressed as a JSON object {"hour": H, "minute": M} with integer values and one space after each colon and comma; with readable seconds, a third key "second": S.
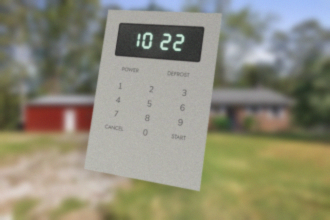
{"hour": 10, "minute": 22}
